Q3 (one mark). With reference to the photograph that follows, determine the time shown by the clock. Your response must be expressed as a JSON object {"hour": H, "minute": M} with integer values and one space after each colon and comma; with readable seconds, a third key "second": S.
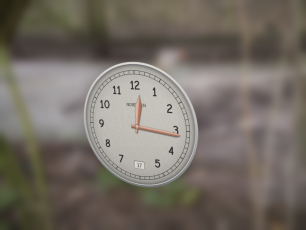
{"hour": 12, "minute": 16}
